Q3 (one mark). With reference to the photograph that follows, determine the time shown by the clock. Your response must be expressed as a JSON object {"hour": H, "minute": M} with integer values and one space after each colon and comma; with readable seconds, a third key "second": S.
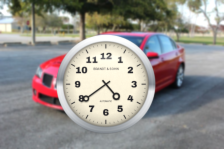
{"hour": 4, "minute": 39}
